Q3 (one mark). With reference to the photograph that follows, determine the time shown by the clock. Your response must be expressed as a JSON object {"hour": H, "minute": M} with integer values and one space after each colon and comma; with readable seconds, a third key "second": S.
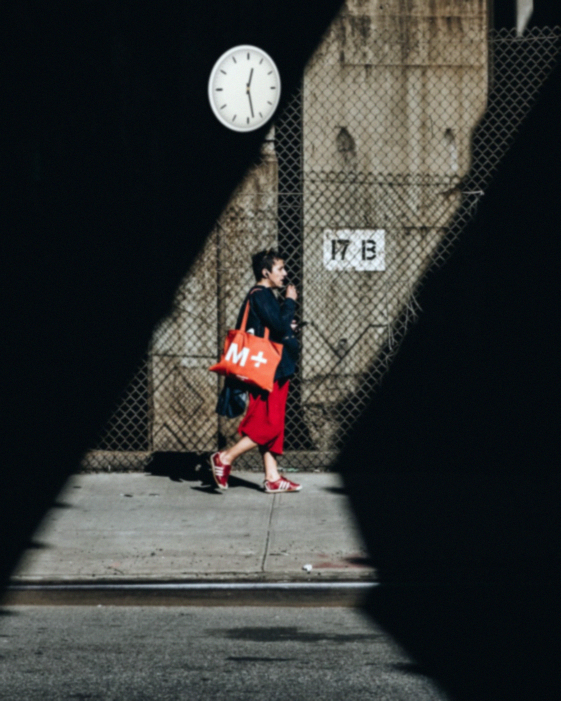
{"hour": 12, "minute": 28}
